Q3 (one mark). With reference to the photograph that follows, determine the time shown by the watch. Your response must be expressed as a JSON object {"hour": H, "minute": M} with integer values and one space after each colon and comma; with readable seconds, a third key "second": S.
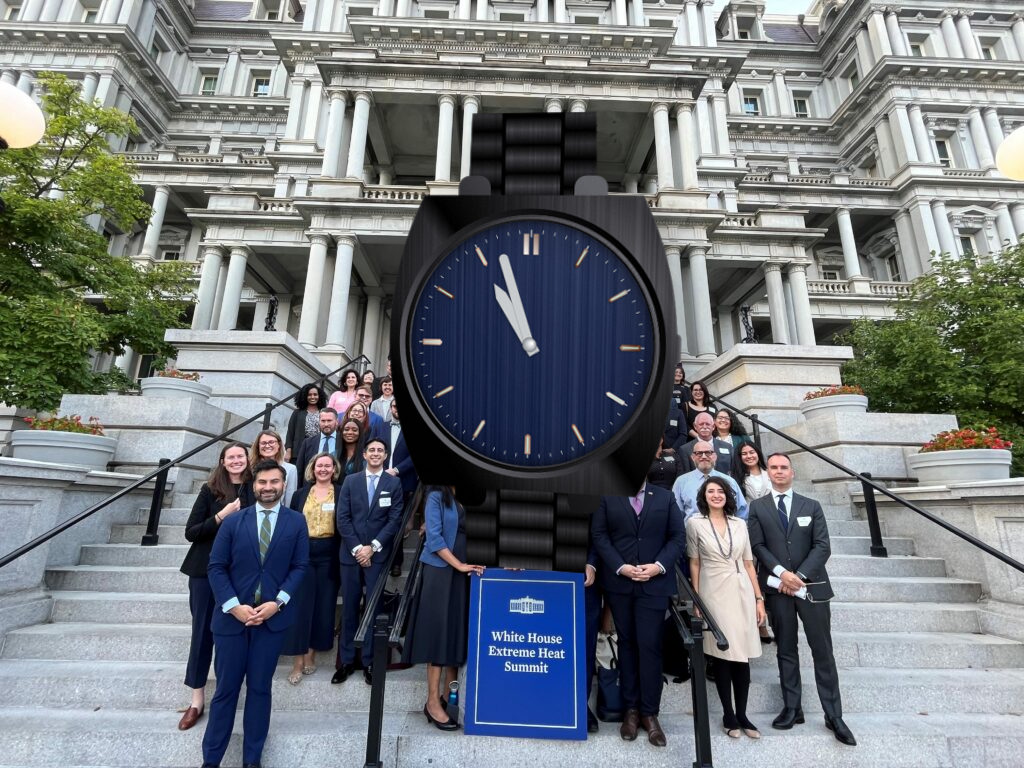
{"hour": 10, "minute": 57}
